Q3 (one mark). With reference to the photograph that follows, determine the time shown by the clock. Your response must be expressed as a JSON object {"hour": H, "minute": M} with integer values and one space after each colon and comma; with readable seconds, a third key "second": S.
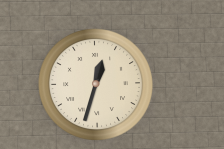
{"hour": 12, "minute": 33}
